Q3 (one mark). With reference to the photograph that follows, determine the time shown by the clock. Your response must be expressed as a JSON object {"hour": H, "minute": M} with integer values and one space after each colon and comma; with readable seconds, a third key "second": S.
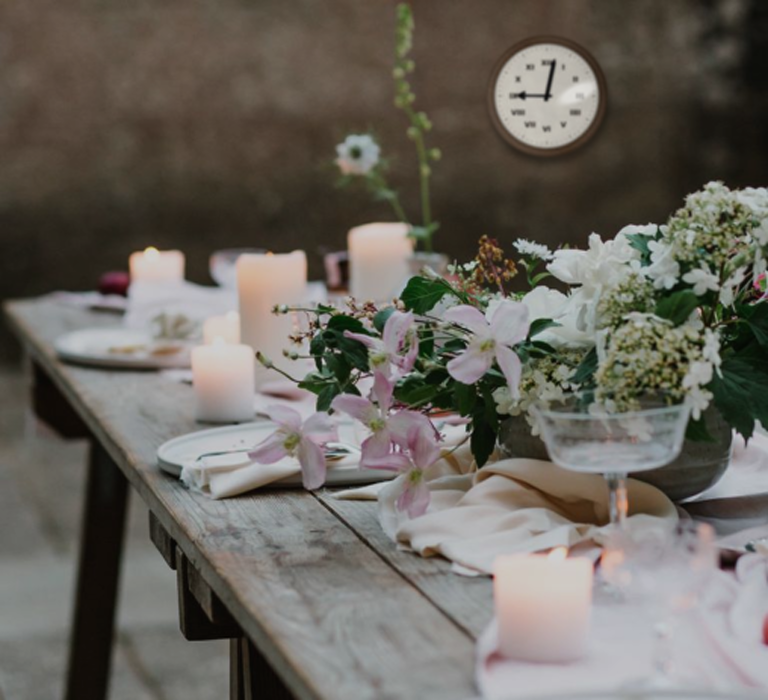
{"hour": 9, "minute": 2}
